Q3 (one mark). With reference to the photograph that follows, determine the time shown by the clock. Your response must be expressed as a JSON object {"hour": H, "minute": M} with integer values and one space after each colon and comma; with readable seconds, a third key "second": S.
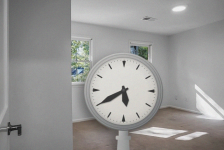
{"hour": 5, "minute": 40}
